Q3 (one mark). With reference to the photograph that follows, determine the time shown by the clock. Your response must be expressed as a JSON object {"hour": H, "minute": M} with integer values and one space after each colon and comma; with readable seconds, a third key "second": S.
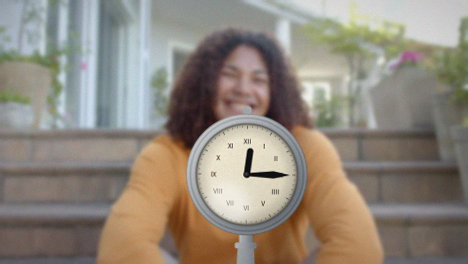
{"hour": 12, "minute": 15}
